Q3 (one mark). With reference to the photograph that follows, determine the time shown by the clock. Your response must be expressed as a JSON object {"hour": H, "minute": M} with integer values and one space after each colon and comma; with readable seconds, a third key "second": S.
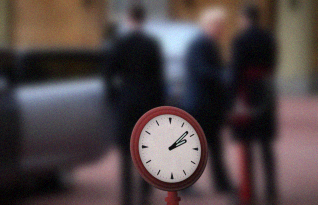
{"hour": 2, "minute": 8}
